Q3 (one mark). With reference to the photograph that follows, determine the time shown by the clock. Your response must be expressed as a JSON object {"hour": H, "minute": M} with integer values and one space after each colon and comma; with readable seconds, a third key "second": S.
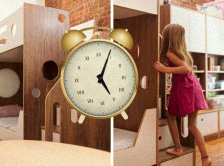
{"hour": 5, "minute": 4}
